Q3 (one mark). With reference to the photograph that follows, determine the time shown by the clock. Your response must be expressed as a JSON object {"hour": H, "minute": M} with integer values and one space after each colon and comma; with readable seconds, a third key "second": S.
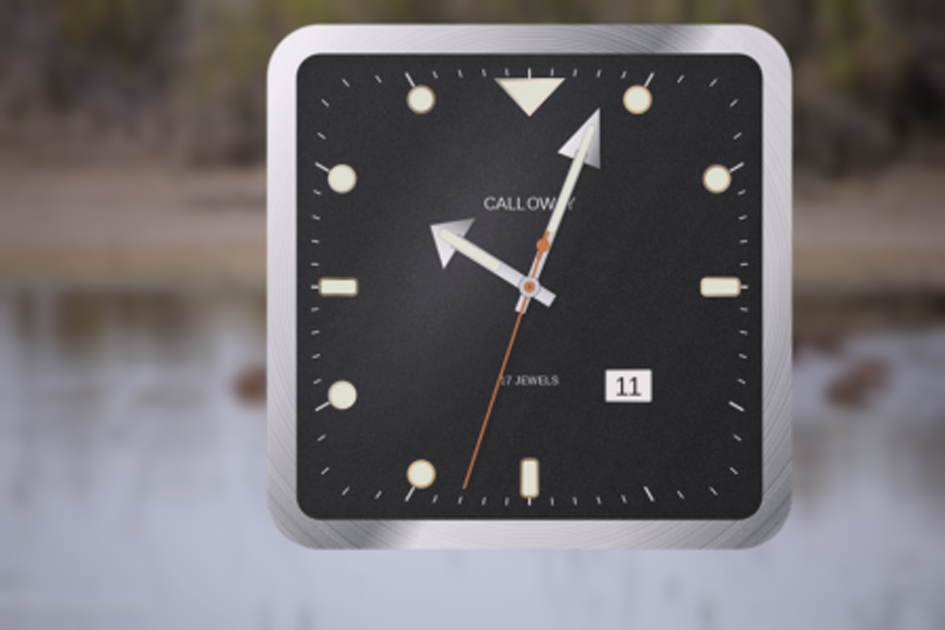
{"hour": 10, "minute": 3, "second": 33}
